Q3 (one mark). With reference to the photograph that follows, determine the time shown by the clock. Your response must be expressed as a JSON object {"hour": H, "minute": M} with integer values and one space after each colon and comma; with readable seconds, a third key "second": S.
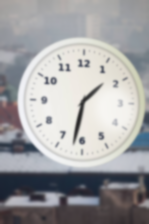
{"hour": 1, "minute": 32}
